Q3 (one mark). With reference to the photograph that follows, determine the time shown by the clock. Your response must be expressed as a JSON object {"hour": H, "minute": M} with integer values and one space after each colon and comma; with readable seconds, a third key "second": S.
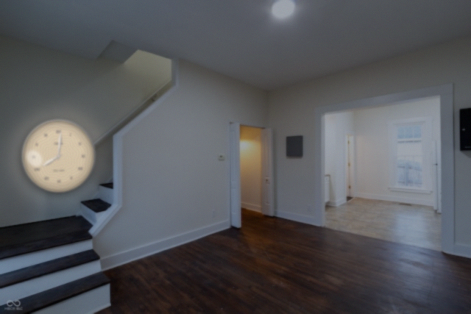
{"hour": 8, "minute": 1}
